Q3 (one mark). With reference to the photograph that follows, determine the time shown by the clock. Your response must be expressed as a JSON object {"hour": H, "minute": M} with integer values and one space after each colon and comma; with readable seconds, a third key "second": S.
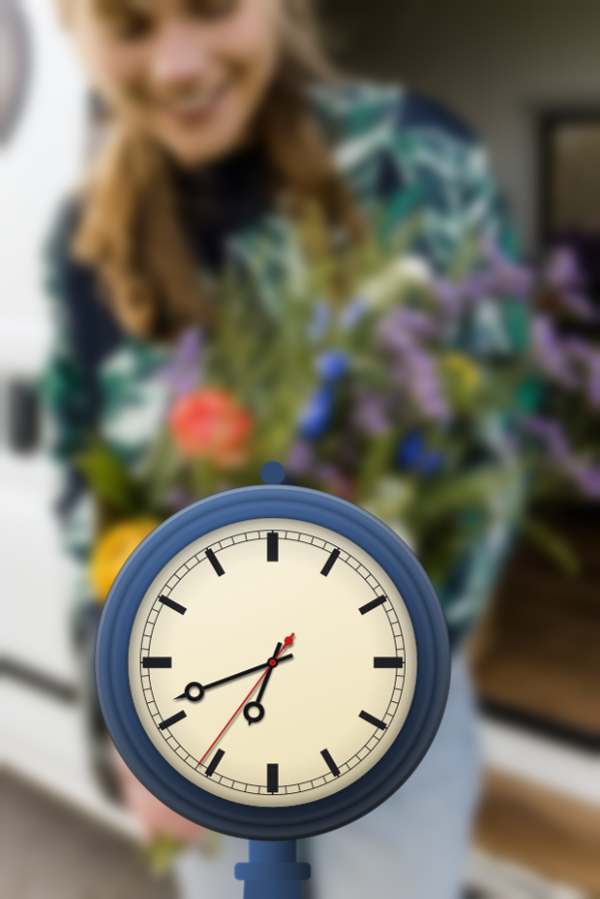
{"hour": 6, "minute": 41, "second": 36}
